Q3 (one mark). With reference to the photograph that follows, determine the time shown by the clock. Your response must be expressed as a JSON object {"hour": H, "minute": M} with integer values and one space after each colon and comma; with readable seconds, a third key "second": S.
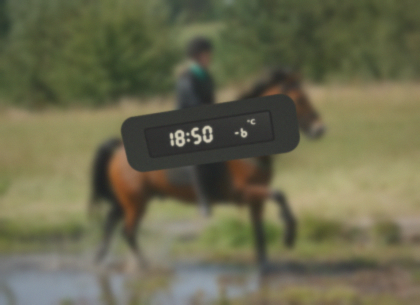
{"hour": 18, "minute": 50}
